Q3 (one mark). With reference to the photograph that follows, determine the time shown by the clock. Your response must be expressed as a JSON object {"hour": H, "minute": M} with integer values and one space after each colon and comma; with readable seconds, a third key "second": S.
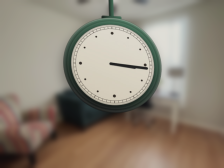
{"hour": 3, "minute": 16}
